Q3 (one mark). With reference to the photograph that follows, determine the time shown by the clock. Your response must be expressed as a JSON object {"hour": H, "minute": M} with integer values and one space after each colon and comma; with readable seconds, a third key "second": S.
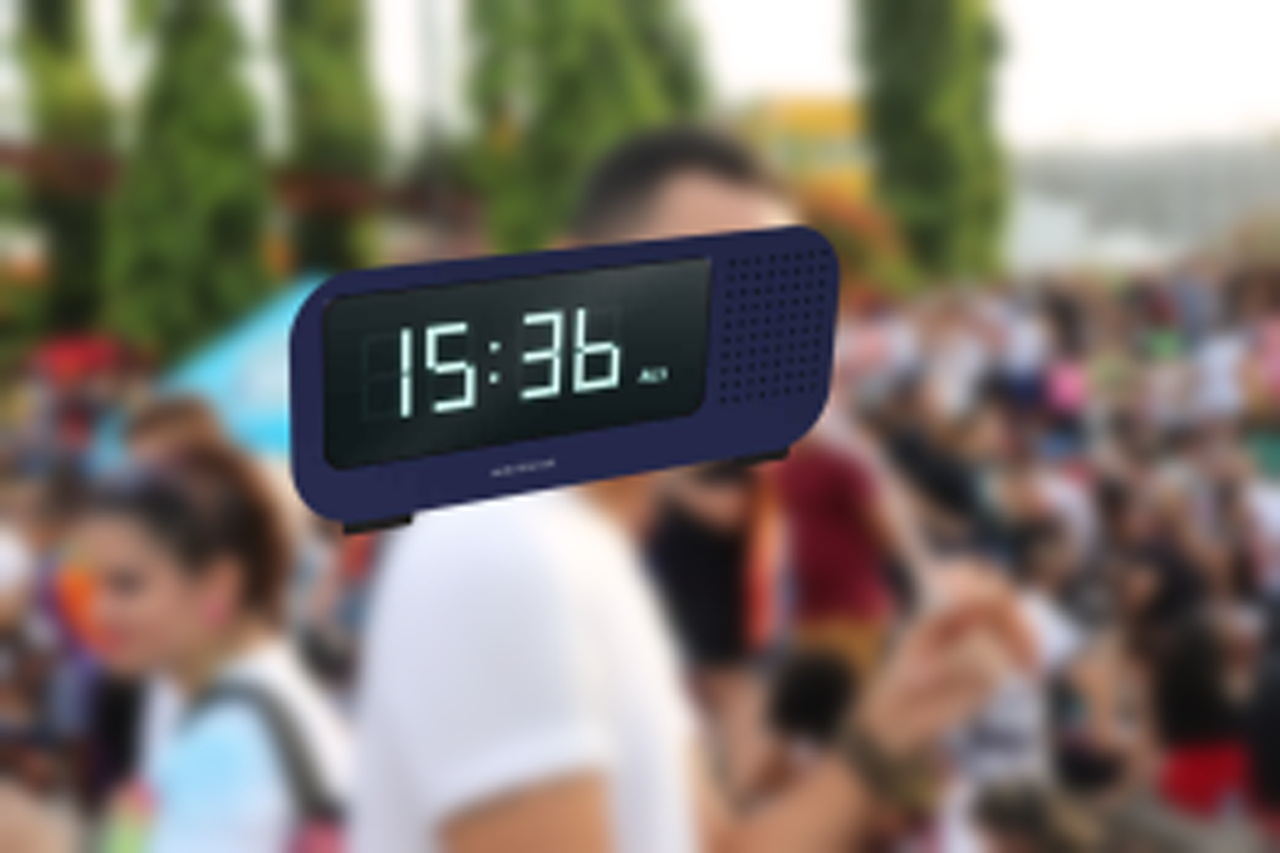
{"hour": 15, "minute": 36}
